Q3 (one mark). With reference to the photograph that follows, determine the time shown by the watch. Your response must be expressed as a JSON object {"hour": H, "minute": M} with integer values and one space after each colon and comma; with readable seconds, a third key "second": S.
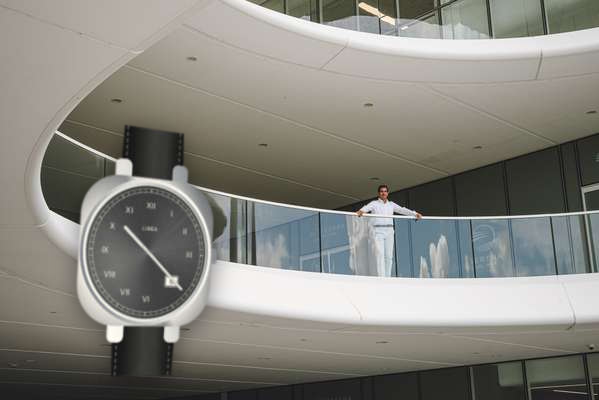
{"hour": 10, "minute": 22}
